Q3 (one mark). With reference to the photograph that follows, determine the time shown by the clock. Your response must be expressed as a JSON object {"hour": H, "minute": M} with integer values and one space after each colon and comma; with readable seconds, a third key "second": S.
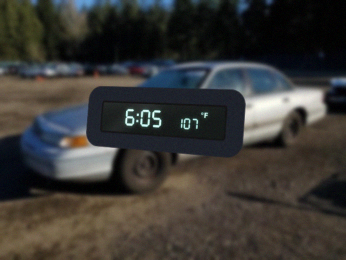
{"hour": 6, "minute": 5}
